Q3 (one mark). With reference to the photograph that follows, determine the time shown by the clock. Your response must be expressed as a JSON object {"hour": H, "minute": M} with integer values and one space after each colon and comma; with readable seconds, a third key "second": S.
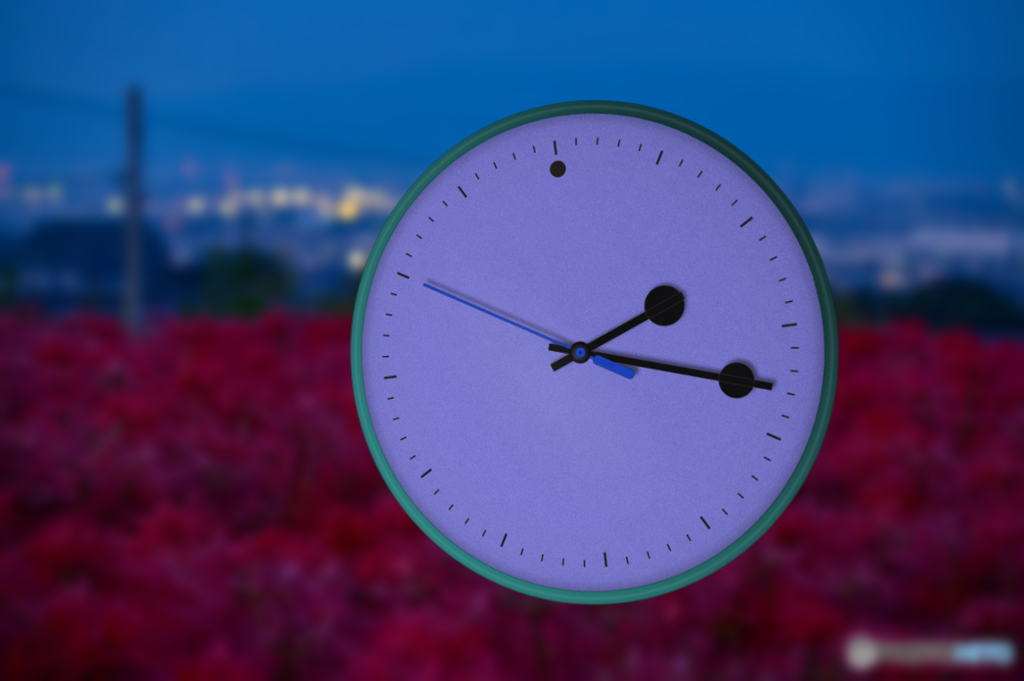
{"hour": 2, "minute": 17, "second": 50}
